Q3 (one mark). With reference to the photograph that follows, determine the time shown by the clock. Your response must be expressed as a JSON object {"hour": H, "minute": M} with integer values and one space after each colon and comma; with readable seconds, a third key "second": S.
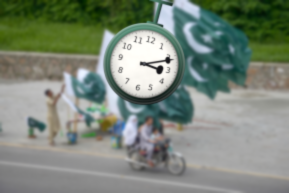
{"hour": 3, "minute": 11}
